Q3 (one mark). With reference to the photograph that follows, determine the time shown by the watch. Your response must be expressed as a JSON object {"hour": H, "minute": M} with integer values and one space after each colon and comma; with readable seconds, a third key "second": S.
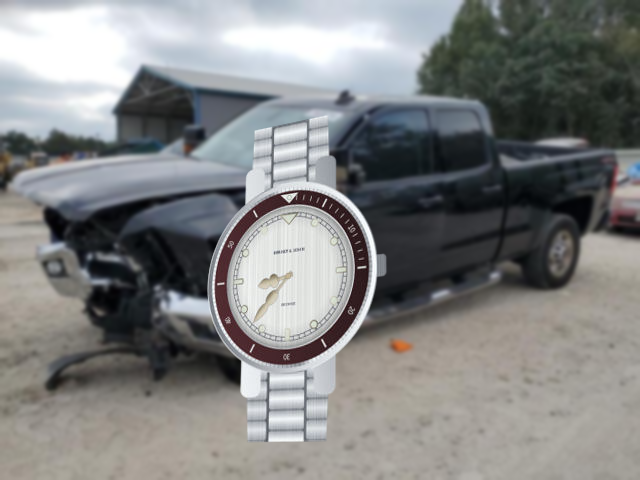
{"hour": 8, "minute": 37}
